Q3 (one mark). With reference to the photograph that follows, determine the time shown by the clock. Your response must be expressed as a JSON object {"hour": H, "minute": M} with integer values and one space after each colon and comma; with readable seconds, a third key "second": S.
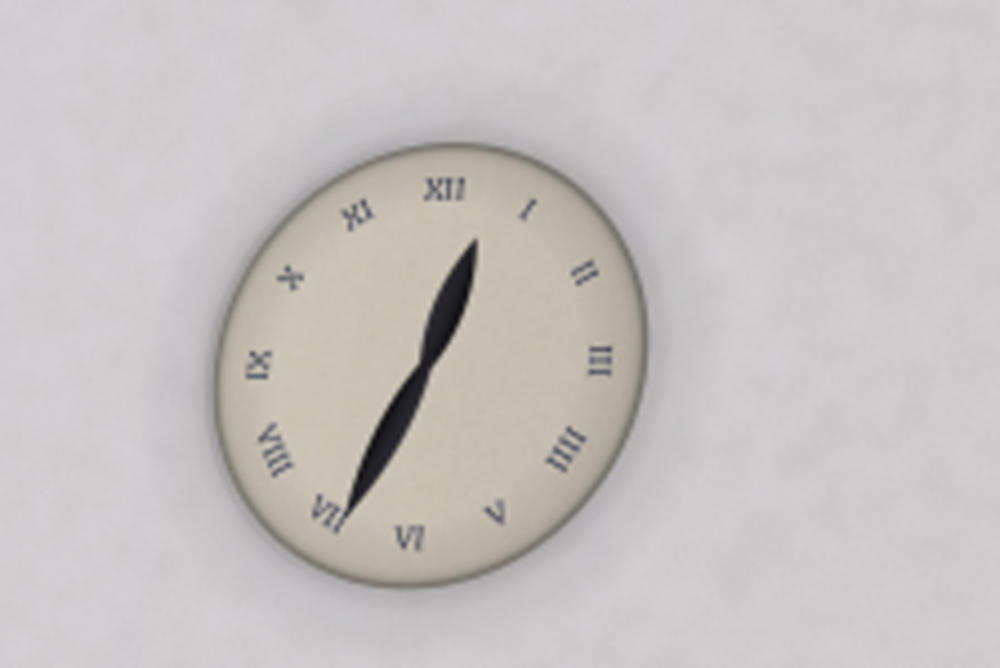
{"hour": 12, "minute": 34}
